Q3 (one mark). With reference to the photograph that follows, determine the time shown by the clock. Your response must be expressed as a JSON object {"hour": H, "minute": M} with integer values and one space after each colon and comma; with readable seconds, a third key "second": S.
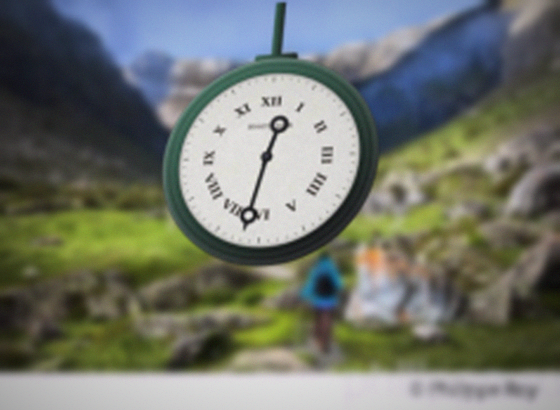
{"hour": 12, "minute": 32}
